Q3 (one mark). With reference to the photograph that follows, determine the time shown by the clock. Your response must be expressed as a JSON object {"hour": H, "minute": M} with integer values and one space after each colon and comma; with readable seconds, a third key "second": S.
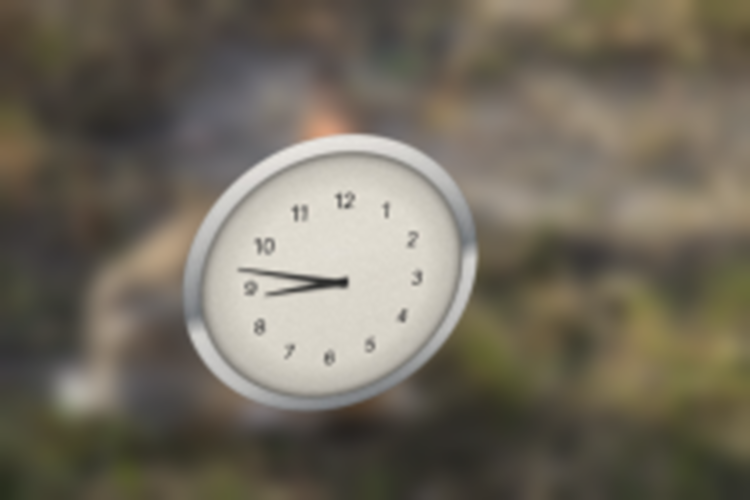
{"hour": 8, "minute": 47}
